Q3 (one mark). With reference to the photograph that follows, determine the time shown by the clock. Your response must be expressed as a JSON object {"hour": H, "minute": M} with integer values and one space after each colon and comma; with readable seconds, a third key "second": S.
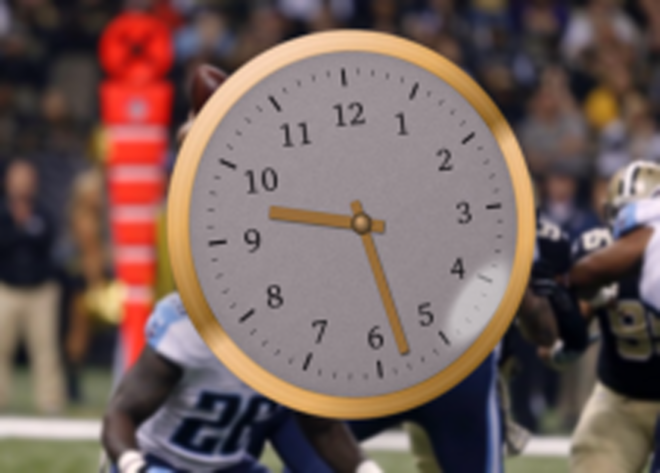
{"hour": 9, "minute": 28}
